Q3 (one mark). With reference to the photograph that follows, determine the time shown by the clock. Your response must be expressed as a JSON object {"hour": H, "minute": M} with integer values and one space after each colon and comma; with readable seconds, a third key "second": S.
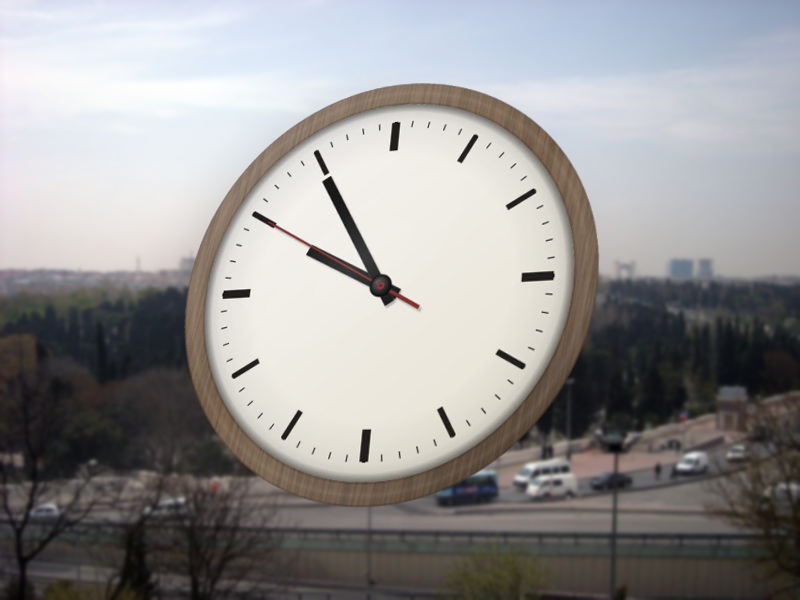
{"hour": 9, "minute": 54, "second": 50}
